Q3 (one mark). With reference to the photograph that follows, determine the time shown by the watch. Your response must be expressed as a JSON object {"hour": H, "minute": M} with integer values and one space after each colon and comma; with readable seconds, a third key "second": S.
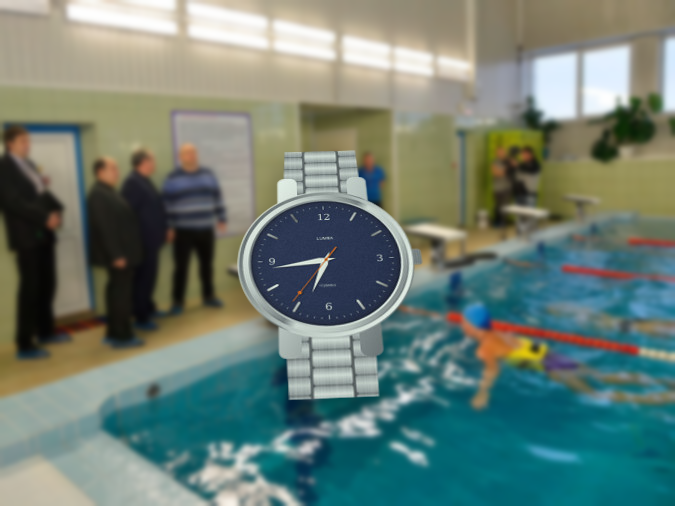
{"hour": 6, "minute": 43, "second": 36}
